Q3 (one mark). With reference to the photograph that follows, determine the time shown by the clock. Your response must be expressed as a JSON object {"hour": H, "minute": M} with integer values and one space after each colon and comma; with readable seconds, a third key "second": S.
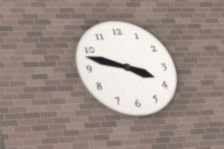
{"hour": 3, "minute": 48}
